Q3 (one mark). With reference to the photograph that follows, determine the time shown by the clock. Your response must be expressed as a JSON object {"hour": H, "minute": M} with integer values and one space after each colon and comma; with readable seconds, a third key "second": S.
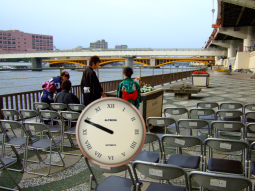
{"hour": 9, "minute": 49}
